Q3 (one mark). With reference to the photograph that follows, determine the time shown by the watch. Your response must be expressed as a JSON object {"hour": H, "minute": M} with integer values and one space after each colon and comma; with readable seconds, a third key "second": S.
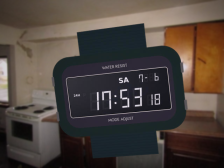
{"hour": 17, "minute": 53, "second": 18}
